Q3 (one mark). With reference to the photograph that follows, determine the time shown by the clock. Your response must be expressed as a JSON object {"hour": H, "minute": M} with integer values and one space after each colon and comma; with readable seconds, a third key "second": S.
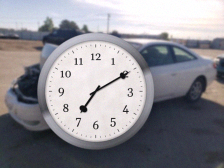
{"hour": 7, "minute": 10}
